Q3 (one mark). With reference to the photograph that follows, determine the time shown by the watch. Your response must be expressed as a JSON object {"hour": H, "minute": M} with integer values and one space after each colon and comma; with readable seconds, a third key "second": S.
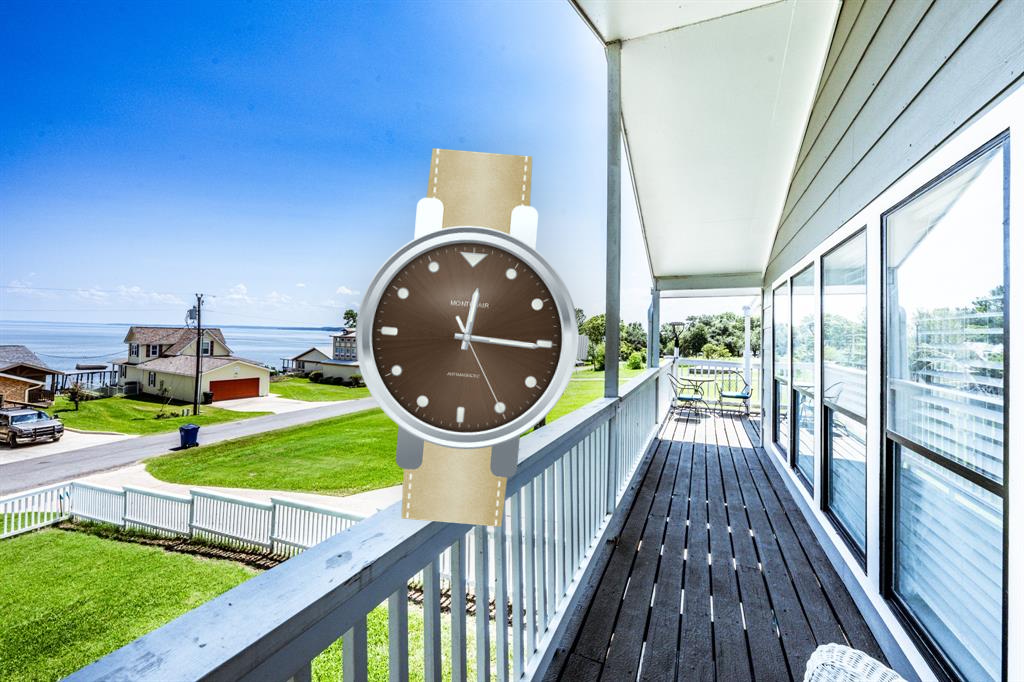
{"hour": 12, "minute": 15, "second": 25}
